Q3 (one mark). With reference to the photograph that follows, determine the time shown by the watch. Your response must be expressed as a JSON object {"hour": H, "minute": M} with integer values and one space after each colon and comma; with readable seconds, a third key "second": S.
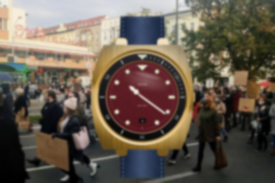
{"hour": 10, "minute": 21}
